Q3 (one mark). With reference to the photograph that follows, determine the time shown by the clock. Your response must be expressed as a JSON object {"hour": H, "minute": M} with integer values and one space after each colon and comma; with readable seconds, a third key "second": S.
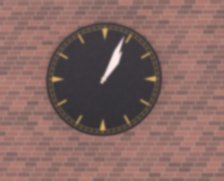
{"hour": 1, "minute": 4}
